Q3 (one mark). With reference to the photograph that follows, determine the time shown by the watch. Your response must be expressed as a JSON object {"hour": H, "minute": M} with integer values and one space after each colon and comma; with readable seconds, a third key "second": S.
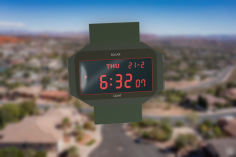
{"hour": 6, "minute": 32, "second": 7}
